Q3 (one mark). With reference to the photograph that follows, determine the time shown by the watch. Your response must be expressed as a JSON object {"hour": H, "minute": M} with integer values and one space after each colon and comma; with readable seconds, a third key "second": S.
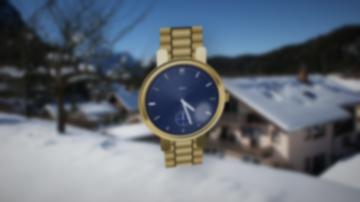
{"hour": 4, "minute": 27}
